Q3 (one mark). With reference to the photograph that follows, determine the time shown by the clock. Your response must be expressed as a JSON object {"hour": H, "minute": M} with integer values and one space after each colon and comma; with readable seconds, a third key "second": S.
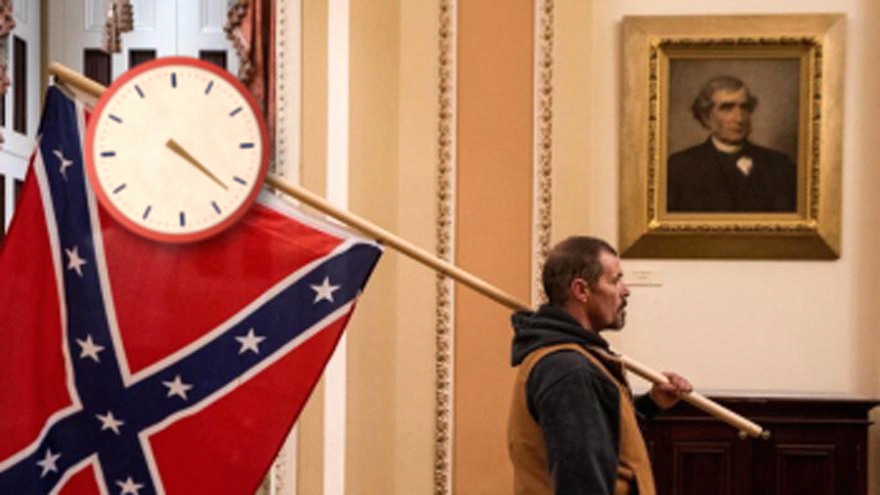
{"hour": 4, "minute": 22}
